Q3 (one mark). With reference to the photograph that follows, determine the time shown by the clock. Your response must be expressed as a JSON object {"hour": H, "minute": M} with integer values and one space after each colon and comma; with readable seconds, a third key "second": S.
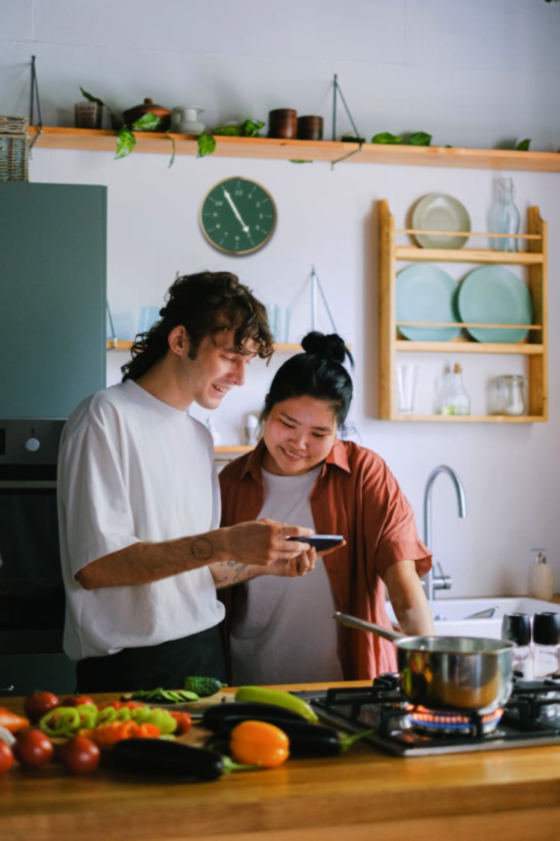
{"hour": 4, "minute": 55}
